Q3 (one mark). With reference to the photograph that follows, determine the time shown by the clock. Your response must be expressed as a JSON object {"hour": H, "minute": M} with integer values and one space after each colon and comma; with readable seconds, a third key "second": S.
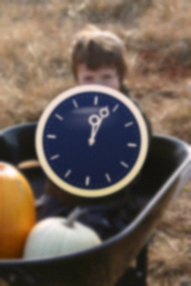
{"hour": 12, "minute": 3}
